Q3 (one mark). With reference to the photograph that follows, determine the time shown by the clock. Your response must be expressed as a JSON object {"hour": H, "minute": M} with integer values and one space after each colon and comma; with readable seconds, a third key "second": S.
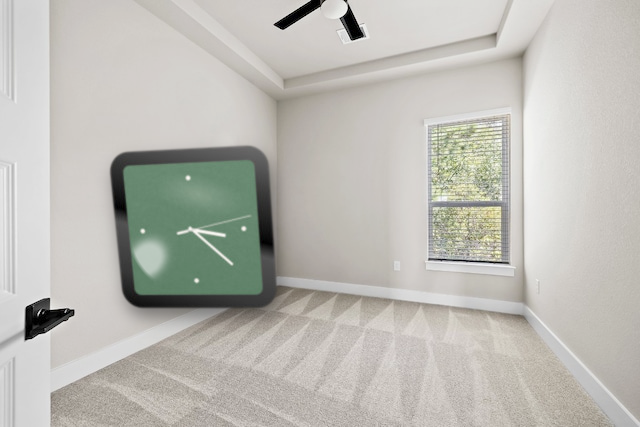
{"hour": 3, "minute": 22, "second": 13}
